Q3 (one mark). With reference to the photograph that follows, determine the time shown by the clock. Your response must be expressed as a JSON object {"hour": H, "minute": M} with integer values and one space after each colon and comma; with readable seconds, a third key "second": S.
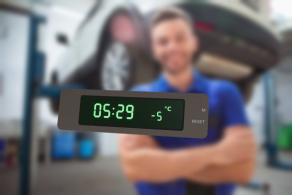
{"hour": 5, "minute": 29}
